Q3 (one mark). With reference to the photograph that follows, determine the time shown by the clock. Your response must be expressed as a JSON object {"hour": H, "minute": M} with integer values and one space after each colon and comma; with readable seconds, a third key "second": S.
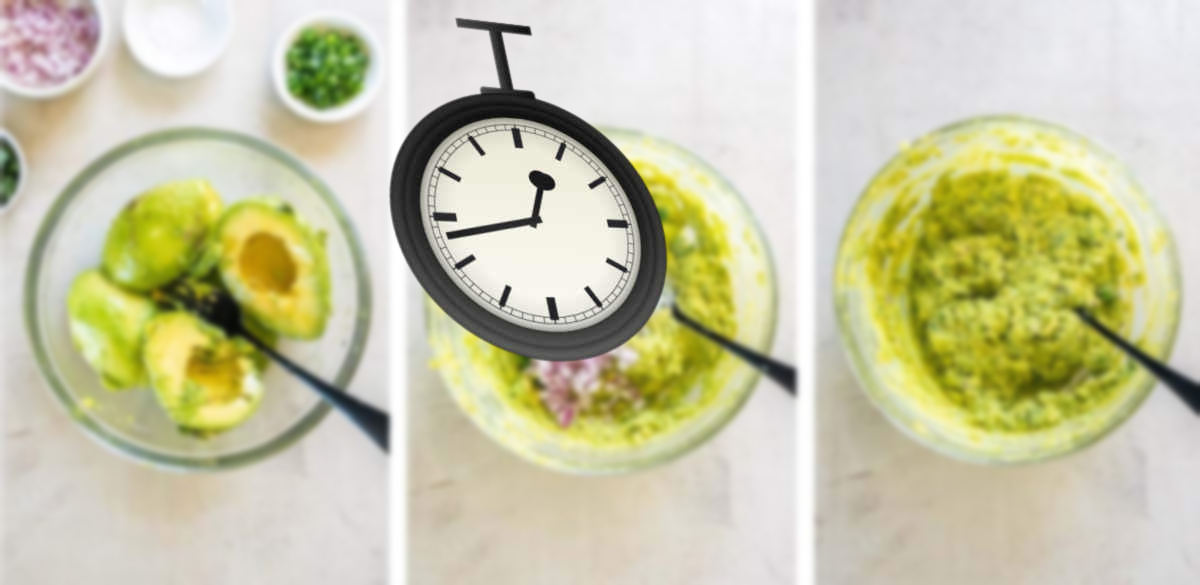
{"hour": 12, "minute": 43}
